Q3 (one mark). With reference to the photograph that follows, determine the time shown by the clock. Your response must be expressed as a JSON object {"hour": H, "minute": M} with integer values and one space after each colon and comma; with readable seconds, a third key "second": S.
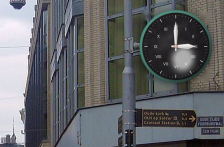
{"hour": 3, "minute": 0}
